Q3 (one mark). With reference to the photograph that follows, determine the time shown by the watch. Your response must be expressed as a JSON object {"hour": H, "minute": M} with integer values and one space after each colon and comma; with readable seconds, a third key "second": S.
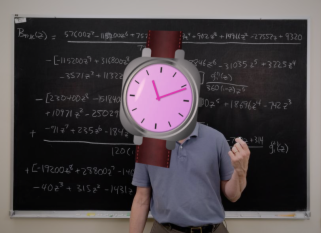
{"hour": 11, "minute": 11}
